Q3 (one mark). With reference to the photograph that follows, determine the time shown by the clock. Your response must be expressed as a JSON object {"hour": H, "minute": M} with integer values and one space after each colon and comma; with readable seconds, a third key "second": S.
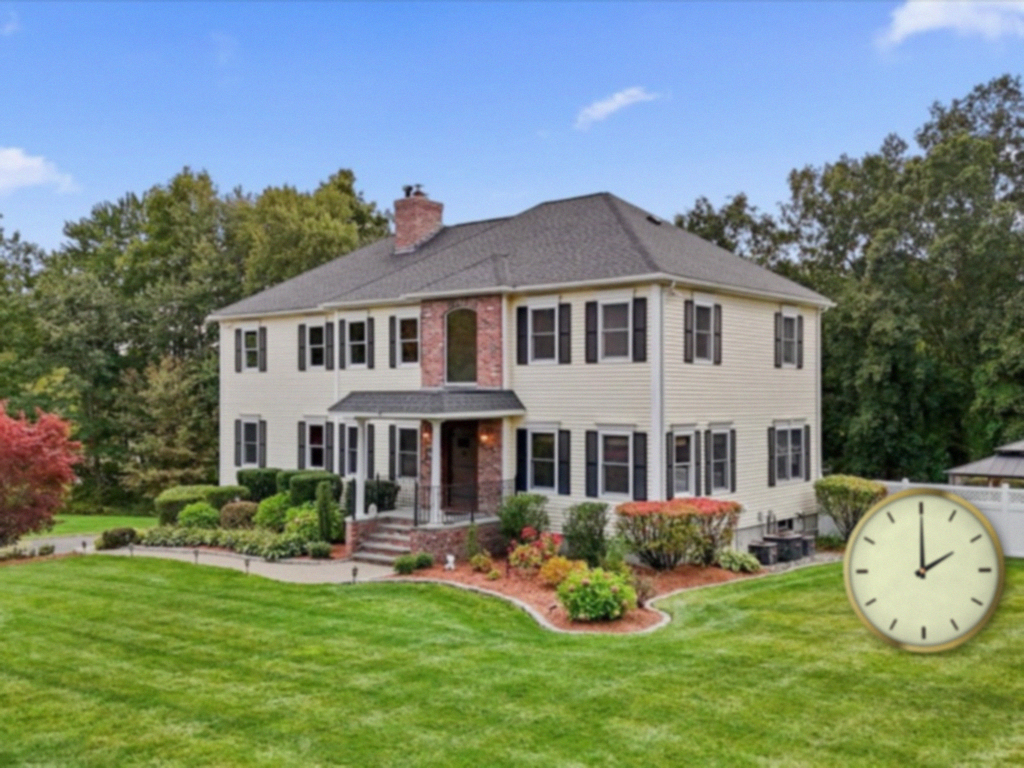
{"hour": 2, "minute": 0}
